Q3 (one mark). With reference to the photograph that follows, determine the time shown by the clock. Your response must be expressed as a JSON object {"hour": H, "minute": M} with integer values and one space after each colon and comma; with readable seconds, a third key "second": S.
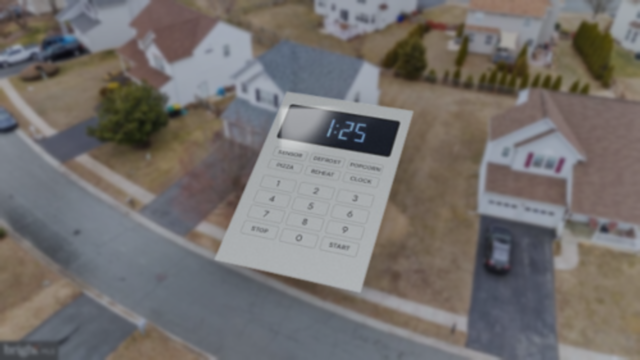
{"hour": 1, "minute": 25}
